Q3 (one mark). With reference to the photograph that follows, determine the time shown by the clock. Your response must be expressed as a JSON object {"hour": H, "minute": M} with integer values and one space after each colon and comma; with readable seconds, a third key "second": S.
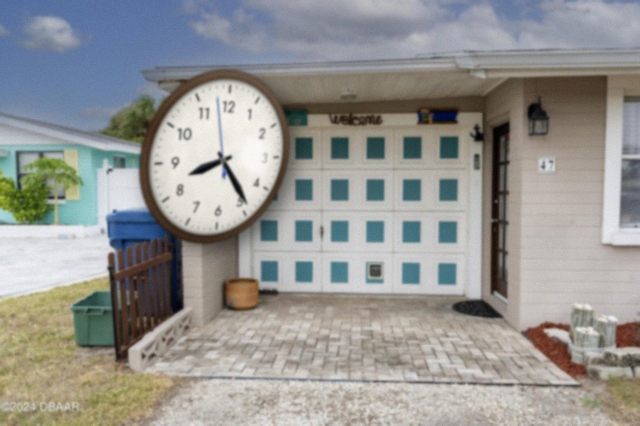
{"hour": 8, "minute": 23, "second": 58}
